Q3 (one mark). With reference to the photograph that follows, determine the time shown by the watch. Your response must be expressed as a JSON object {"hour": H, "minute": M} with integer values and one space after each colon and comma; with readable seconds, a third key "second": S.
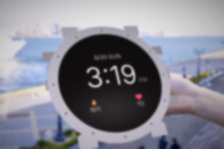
{"hour": 3, "minute": 19}
